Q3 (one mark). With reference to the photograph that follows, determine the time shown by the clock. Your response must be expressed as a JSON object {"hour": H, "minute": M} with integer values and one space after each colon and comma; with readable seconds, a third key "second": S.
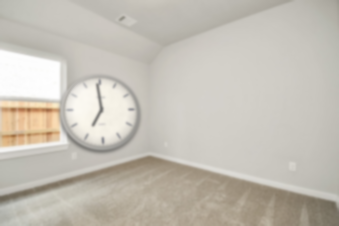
{"hour": 6, "minute": 59}
